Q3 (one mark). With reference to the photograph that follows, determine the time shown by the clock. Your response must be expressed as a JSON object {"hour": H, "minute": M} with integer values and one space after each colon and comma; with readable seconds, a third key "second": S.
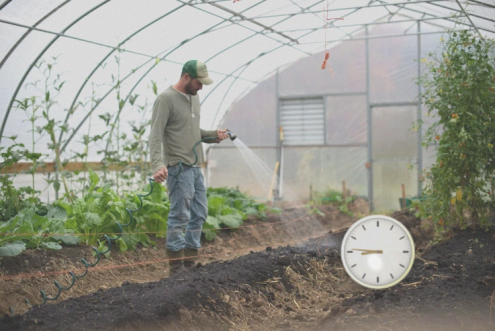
{"hour": 8, "minute": 46}
